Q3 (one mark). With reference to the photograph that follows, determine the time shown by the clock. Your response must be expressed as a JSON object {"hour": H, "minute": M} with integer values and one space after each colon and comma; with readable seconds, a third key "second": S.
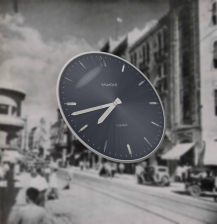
{"hour": 7, "minute": 43}
